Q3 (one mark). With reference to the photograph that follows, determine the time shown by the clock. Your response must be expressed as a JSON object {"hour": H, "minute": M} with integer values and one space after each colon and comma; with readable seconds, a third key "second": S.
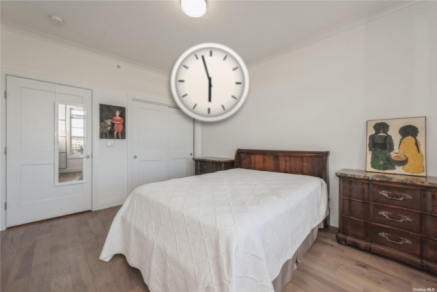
{"hour": 5, "minute": 57}
